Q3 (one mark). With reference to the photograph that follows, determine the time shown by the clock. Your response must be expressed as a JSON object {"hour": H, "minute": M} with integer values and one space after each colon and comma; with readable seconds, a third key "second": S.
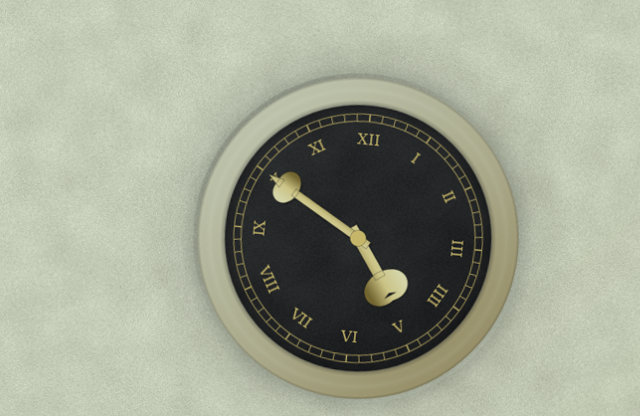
{"hour": 4, "minute": 50}
